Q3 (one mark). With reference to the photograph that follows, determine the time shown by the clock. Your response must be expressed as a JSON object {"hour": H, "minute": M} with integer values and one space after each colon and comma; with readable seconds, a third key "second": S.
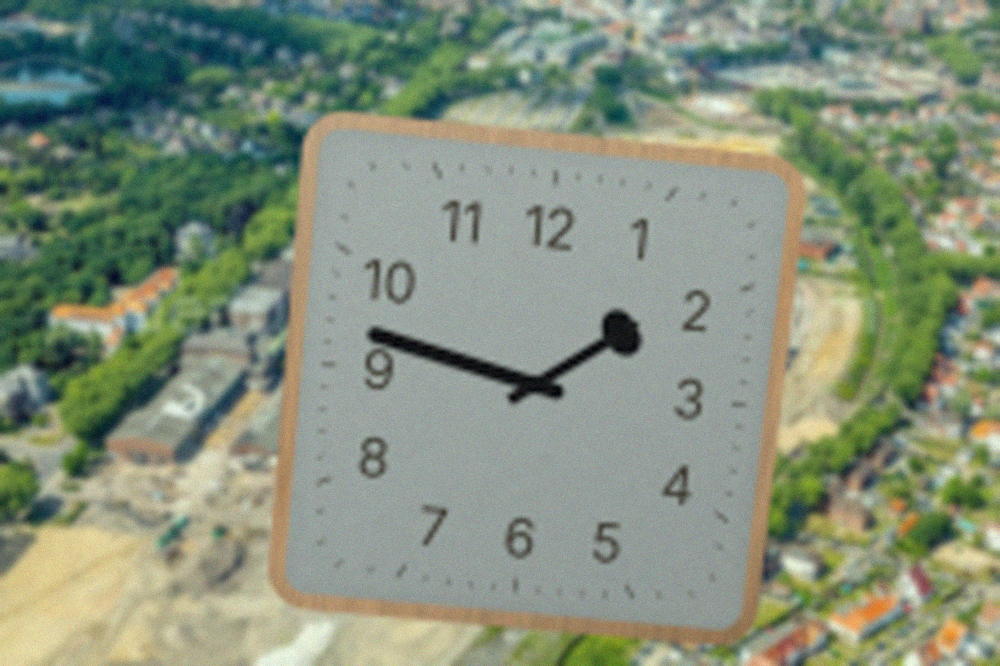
{"hour": 1, "minute": 47}
